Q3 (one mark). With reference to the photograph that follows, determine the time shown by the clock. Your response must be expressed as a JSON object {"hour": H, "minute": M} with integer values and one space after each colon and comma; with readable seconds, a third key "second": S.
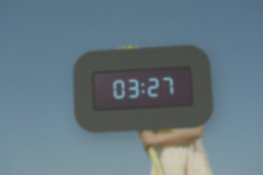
{"hour": 3, "minute": 27}
